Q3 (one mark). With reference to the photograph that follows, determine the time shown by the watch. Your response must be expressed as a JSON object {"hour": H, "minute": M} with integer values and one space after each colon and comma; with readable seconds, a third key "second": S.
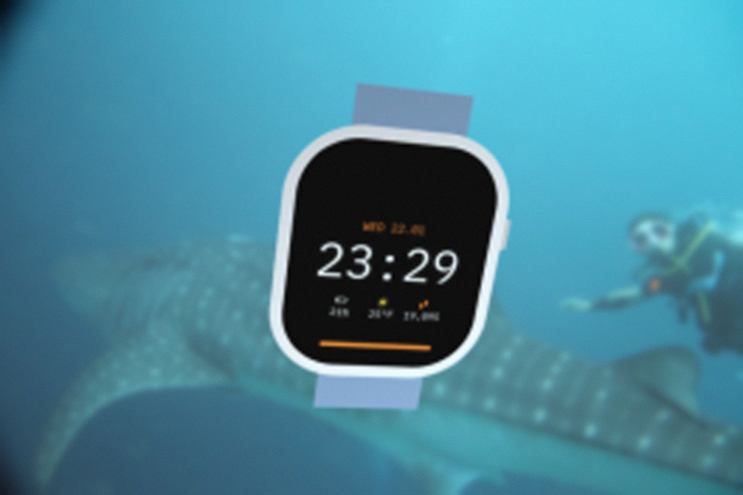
{"hour": 23, "minute": 29}
